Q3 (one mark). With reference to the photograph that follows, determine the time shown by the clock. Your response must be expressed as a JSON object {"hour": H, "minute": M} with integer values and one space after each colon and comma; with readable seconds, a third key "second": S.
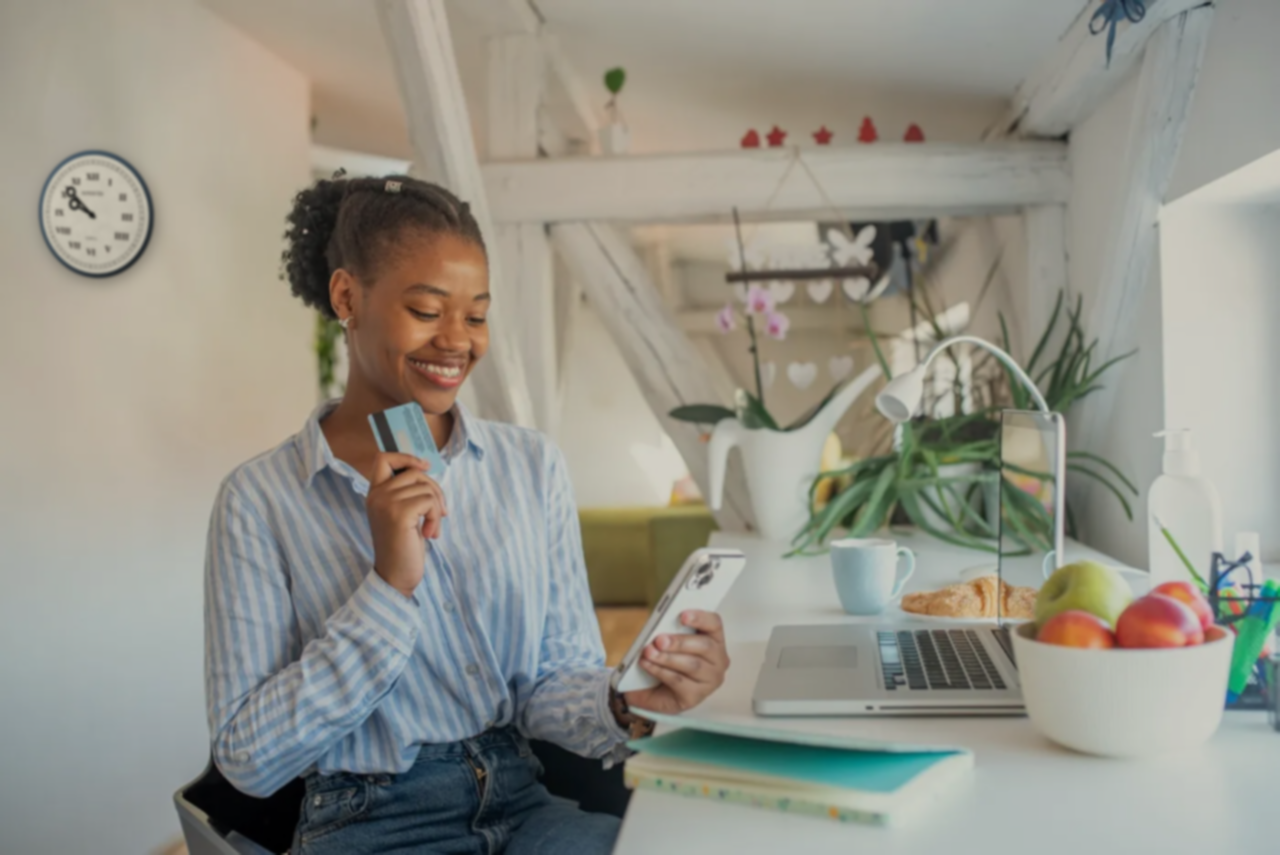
{"hour": 9, "minute": 52}
